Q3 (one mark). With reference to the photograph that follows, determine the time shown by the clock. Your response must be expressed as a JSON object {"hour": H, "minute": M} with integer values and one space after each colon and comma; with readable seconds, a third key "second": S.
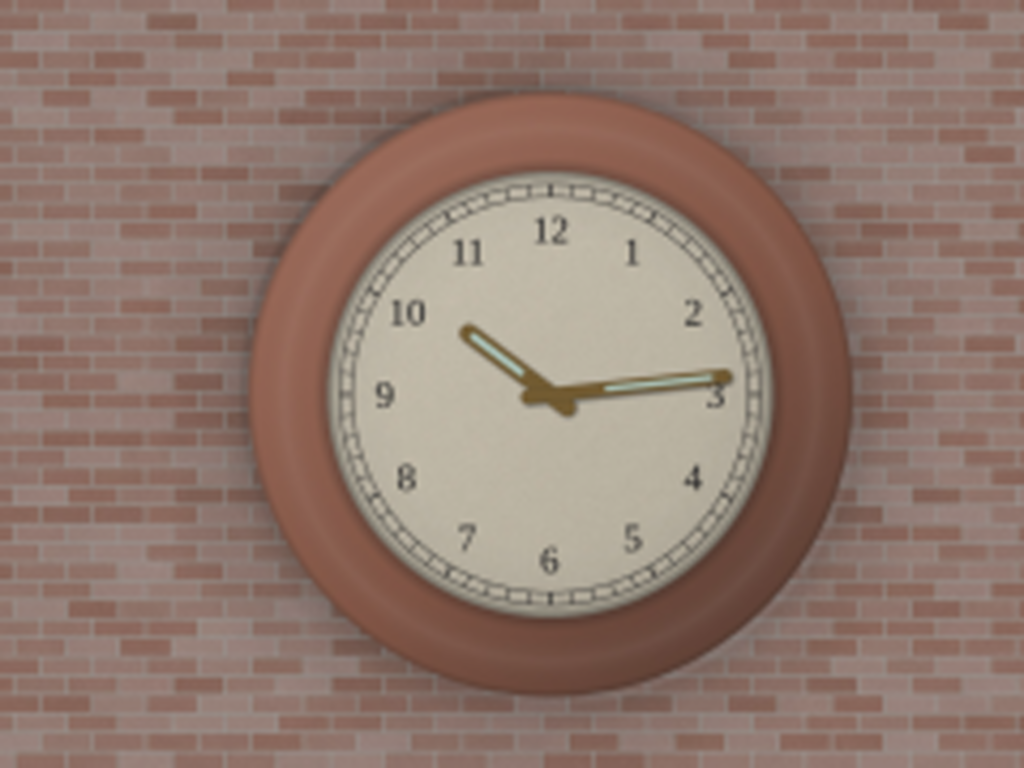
{"hour": 10, "minute": 14}
